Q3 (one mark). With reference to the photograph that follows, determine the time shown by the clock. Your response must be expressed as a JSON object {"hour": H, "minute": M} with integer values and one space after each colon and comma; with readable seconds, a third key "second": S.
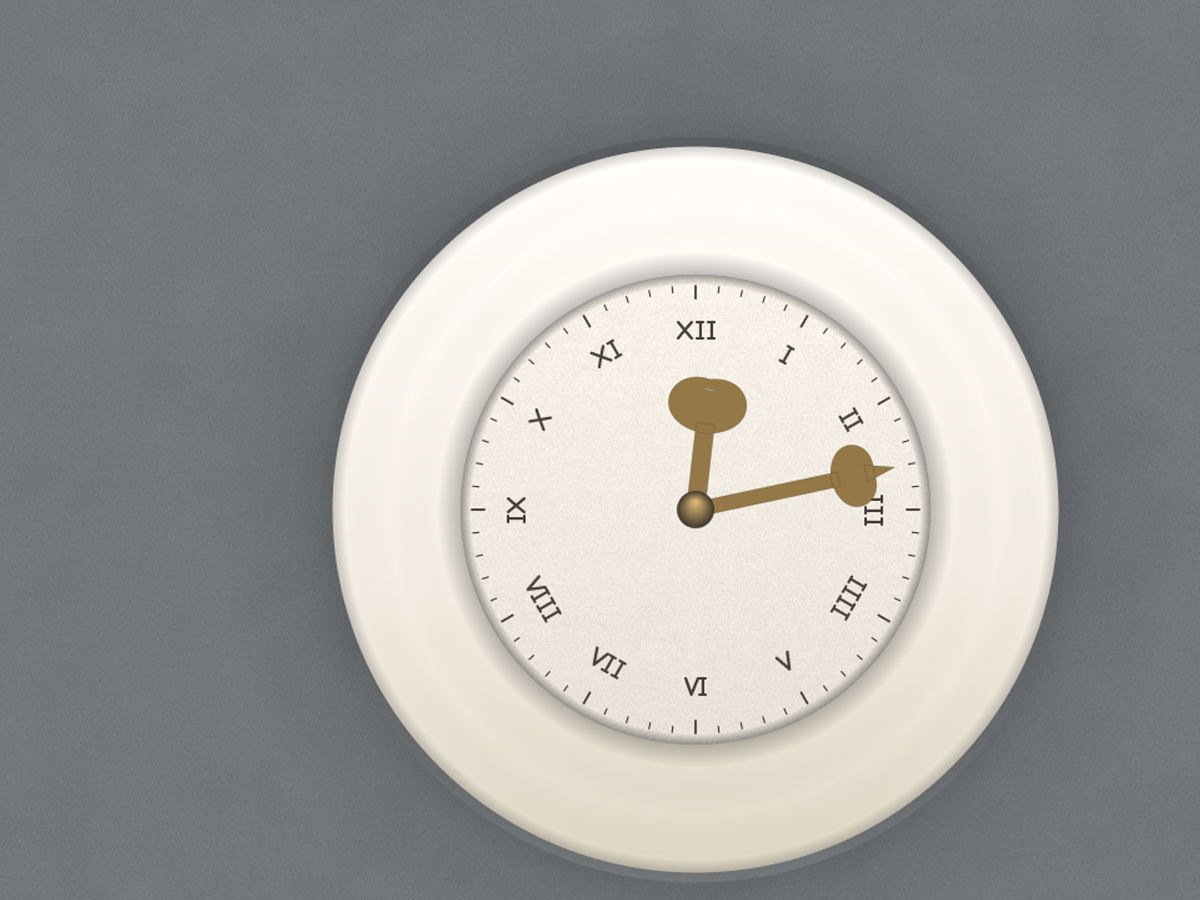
{"hour": 12, "minute": 13}
